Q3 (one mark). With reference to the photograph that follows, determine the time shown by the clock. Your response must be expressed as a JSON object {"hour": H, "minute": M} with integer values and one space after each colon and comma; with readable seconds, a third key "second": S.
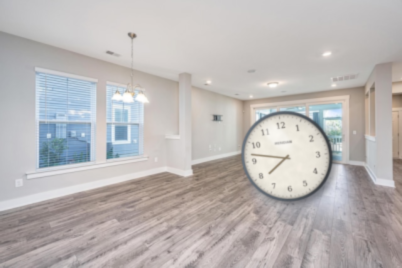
{"hour": 7, "minute": 47}
